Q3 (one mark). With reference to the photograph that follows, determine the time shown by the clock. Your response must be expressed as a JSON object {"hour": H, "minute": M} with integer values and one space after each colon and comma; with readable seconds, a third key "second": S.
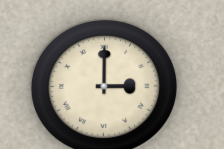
{"hour": 3, "minute": 0}
